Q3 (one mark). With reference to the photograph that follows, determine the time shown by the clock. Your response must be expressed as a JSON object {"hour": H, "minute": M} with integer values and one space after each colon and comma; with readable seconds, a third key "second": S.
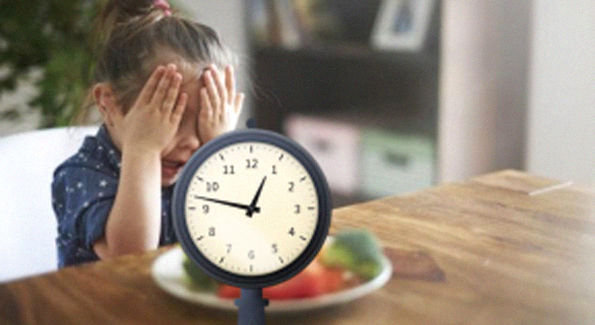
{"hour": 12, "minute": 47}
